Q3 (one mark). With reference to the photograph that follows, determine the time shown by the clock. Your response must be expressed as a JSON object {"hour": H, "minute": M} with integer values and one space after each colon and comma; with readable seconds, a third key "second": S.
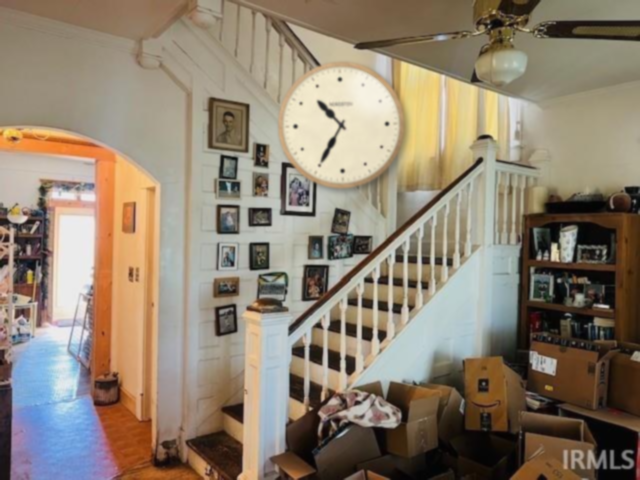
{"hour": 10, "minute": 35}
